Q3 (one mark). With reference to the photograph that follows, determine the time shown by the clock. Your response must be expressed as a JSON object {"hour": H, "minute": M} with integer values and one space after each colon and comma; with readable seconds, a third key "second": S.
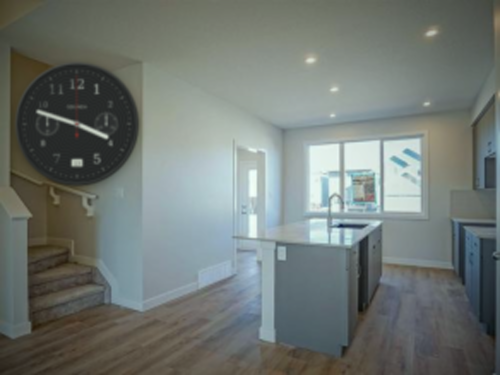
{"hour": 3, "minute": 48}
